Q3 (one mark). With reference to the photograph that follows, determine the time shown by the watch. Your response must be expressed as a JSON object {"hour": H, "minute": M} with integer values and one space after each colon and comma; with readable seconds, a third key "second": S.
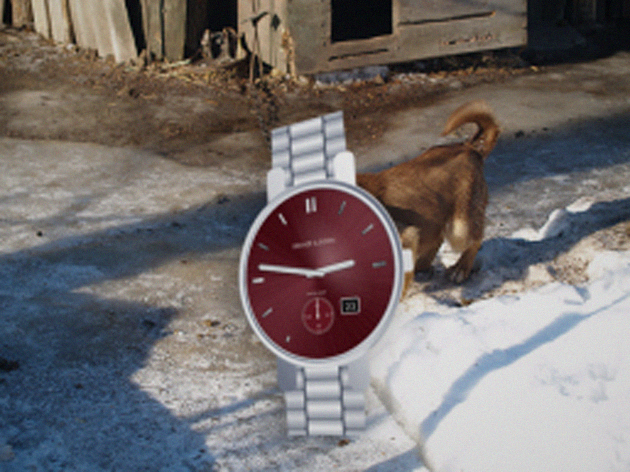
{"hour": 2, "minute": 47}
